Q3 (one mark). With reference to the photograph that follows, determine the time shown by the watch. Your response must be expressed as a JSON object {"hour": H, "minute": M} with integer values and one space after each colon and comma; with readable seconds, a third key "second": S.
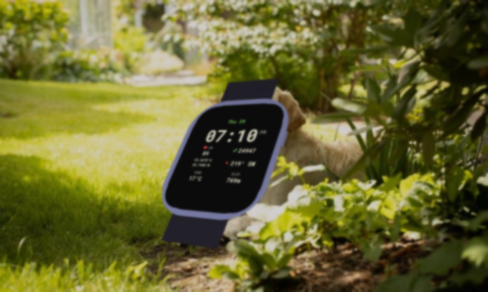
{"hour": 7, "minute": 10}
